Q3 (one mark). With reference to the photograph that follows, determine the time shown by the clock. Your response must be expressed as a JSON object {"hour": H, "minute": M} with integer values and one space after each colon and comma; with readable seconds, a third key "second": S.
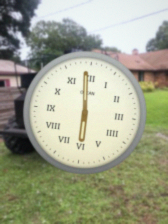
{"hour": 5, "minute": 59}
